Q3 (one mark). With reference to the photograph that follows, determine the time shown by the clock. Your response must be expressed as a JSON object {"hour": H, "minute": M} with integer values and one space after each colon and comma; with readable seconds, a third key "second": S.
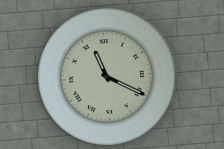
{"hour": 11, "minute": 20}
